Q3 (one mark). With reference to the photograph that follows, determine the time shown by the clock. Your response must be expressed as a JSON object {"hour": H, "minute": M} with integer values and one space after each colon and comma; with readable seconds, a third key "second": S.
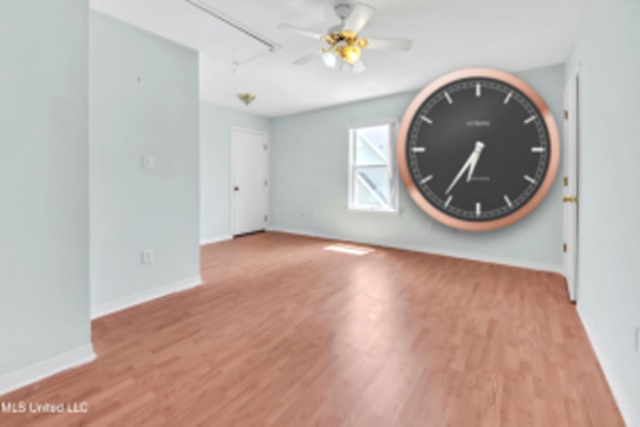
{"hour": 6, "minute": 36}
